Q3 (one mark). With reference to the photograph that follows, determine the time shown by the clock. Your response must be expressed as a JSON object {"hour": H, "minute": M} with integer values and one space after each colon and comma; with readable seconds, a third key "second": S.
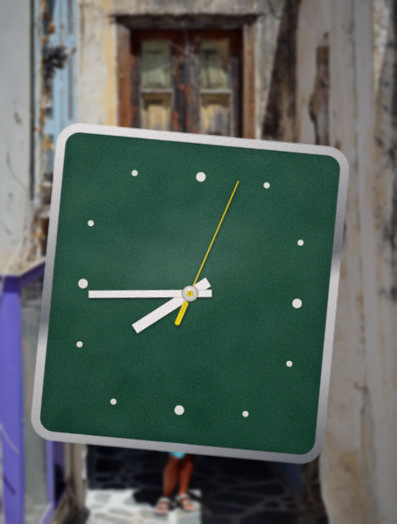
{"hour": 7, "minute": 44, "second": 3}
